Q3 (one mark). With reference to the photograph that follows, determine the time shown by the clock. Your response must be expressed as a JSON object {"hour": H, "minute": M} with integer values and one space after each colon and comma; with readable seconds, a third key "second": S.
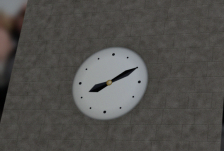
{"hour": 8, "minute": 10}
